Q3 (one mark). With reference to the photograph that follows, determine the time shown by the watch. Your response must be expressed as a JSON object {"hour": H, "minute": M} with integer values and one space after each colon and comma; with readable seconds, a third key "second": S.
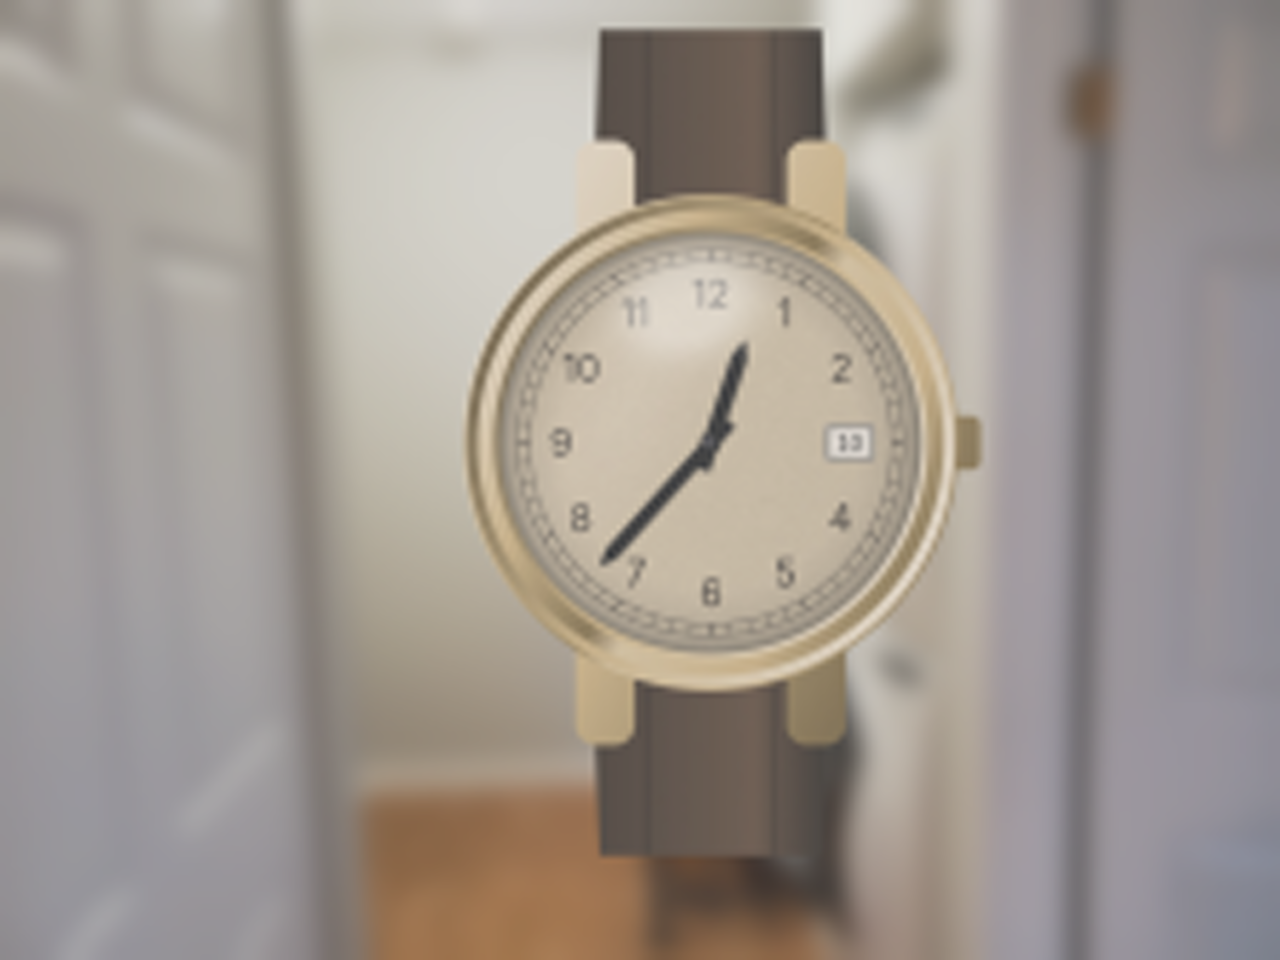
{"hour": 12, "minute": 37}
